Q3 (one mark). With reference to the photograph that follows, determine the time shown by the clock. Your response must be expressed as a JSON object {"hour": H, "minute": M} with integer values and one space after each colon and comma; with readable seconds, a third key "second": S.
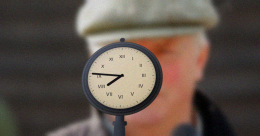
{"hour": 7, "minute": 46}
